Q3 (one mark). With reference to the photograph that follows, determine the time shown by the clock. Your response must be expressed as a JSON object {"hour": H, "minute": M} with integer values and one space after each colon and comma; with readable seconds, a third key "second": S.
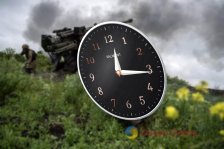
{"hour": 12, "minute": 16}
